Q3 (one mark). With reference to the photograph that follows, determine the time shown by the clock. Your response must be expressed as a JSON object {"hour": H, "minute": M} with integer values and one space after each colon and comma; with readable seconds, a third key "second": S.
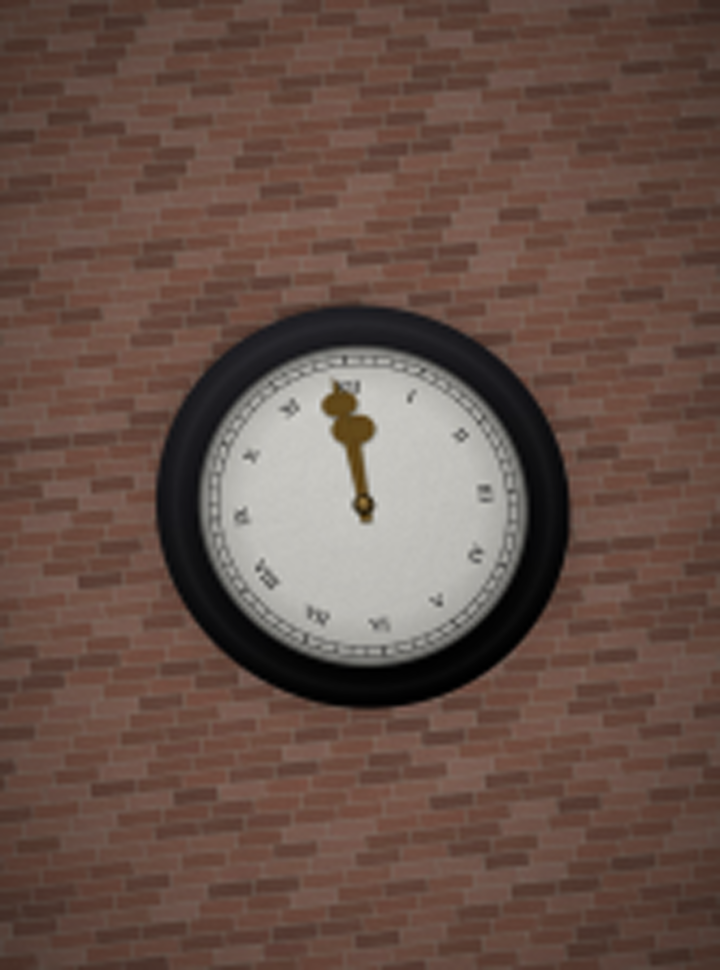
{"hour": 11, "minute": 59}
